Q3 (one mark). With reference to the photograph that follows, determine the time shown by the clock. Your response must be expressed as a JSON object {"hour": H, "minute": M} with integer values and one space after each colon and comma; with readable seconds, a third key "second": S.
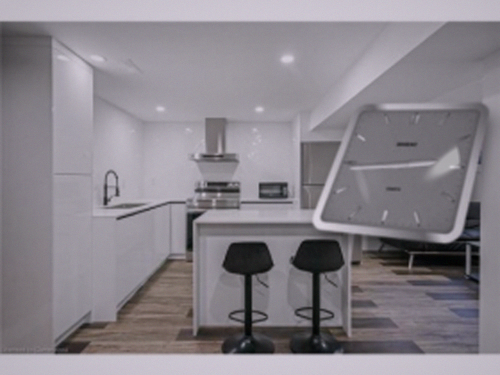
{"hour": 2, "minute": 44}
